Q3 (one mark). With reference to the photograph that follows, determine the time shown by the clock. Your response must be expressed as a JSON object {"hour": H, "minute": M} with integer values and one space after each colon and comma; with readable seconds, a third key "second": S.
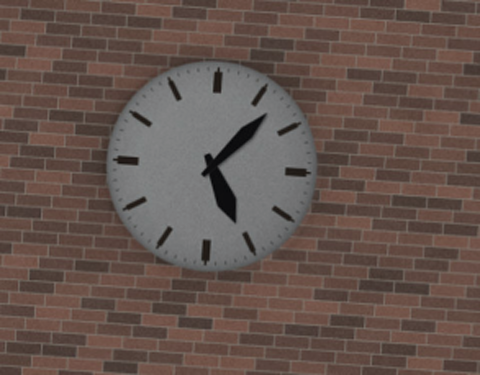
{"hour": 5, "minute": 7}
